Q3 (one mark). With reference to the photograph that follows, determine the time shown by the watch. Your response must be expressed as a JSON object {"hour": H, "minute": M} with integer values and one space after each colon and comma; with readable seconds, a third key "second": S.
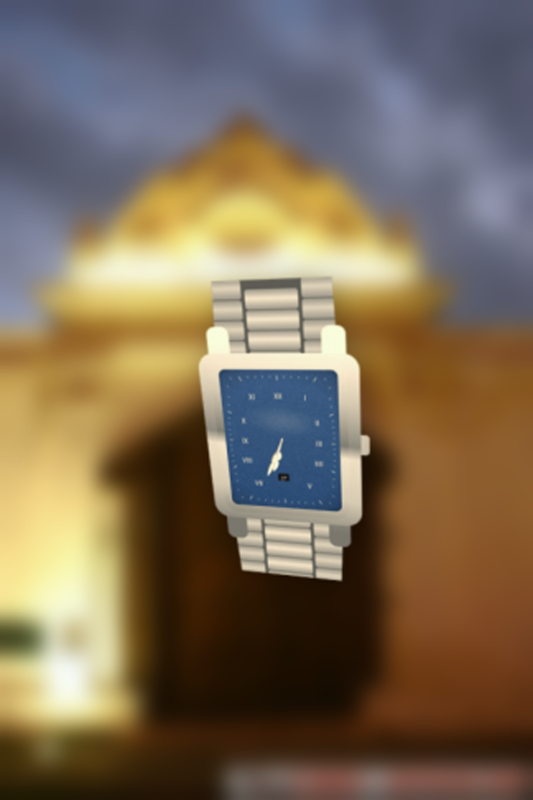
{"hour": 6, "minute": 34}
